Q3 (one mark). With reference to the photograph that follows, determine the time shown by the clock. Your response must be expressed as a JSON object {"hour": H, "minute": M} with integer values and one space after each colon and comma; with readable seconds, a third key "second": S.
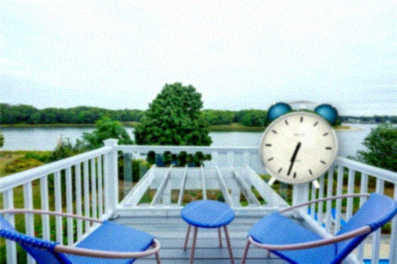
{"hour": 6, "minute": 32}
